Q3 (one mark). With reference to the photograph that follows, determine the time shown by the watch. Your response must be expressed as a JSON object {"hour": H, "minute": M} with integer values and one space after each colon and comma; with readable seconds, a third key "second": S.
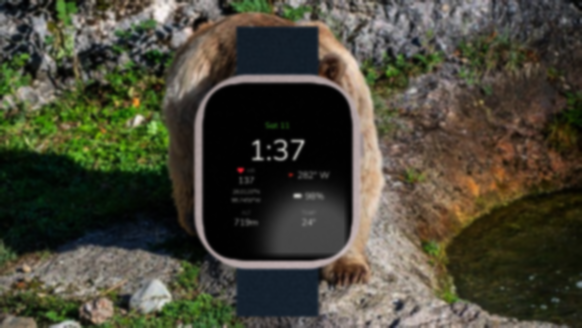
{"hour": 1, "minute": 37}
